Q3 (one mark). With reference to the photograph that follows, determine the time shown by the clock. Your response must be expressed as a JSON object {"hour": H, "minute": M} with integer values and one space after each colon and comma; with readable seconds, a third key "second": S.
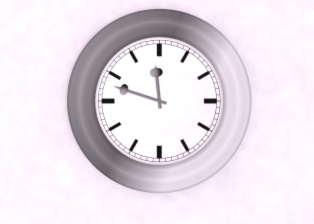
{"hour": 11, "minute": 48}
